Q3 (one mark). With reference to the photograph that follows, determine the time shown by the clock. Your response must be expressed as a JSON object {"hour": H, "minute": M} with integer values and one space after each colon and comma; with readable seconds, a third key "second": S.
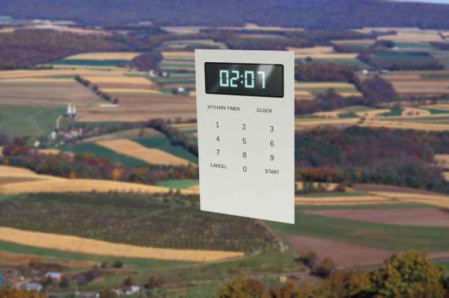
{"hour": 2, "minute": 7}
